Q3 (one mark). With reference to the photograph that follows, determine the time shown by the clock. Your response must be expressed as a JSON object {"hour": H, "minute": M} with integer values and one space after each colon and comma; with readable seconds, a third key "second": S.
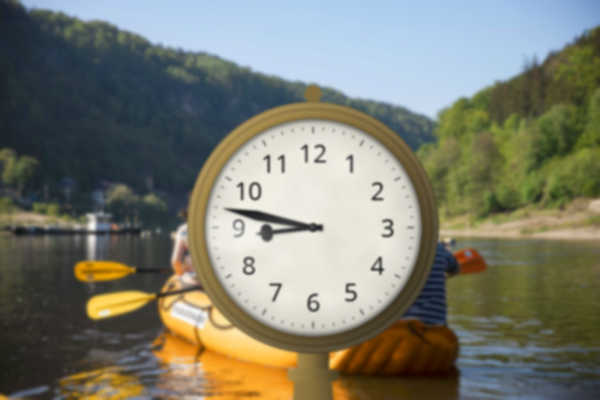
{"hour": 8, "minute": 47}
